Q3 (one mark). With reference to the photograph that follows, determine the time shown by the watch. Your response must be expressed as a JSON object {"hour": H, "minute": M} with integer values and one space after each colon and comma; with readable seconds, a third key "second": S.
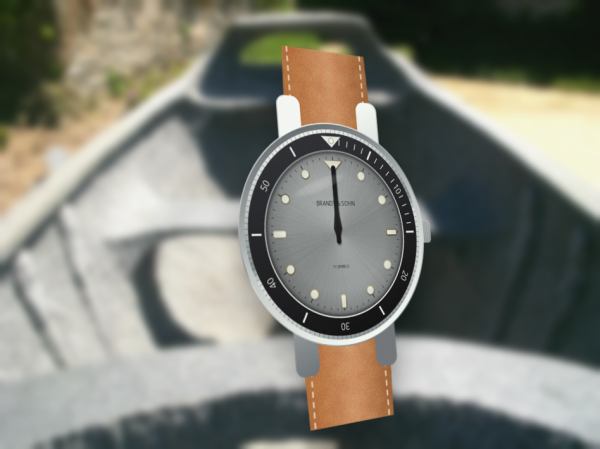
{"hour": 12, "minute": 0}
